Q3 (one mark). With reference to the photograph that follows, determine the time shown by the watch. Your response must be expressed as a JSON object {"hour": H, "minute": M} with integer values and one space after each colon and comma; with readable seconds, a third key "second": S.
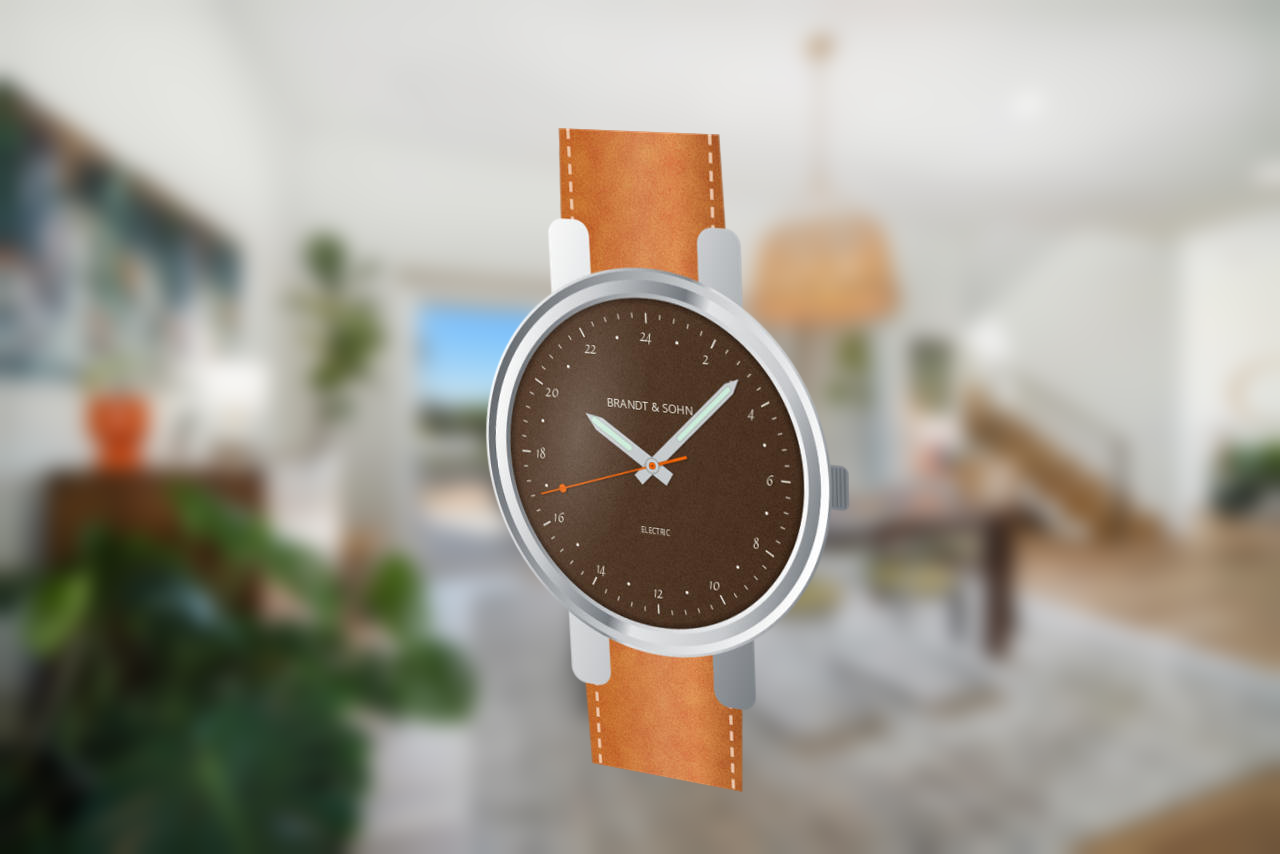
{"hour": 20, "minute": 7, "second": 42}
